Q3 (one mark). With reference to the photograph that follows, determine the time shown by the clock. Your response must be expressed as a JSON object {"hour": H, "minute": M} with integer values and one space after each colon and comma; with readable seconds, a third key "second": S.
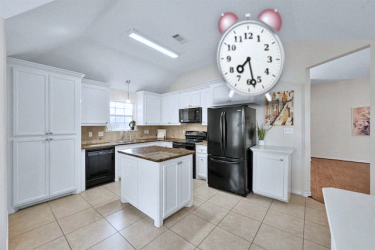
{"hour": 7, "minute": 28}
